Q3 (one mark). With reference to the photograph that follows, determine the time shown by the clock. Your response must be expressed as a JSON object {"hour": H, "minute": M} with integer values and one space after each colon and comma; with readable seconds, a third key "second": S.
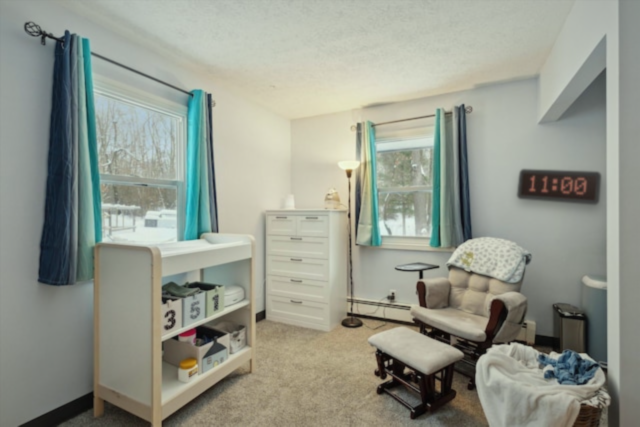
{"hour": 11, "minute": 0}
